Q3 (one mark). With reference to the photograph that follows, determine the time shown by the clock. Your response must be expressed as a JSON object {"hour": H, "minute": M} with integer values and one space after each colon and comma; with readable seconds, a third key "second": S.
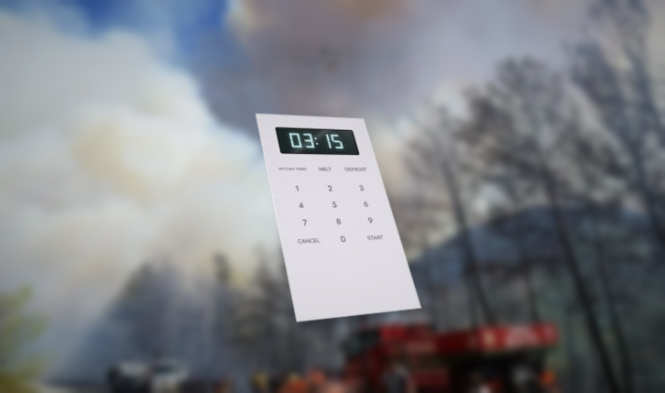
{"hour": 3, "minute": 15}
